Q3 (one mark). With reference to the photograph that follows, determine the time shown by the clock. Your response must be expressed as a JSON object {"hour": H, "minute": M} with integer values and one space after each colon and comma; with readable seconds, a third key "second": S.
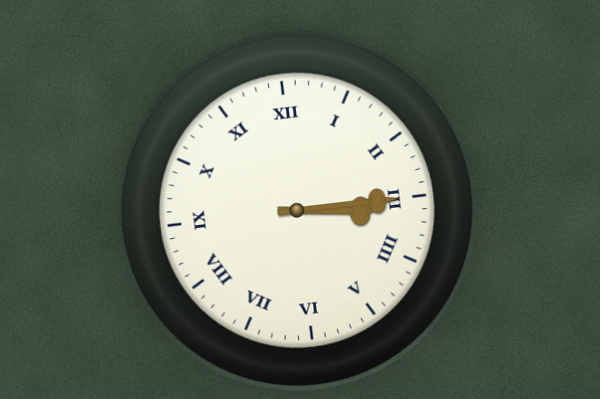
{"hour": 3, "minute": 15}
